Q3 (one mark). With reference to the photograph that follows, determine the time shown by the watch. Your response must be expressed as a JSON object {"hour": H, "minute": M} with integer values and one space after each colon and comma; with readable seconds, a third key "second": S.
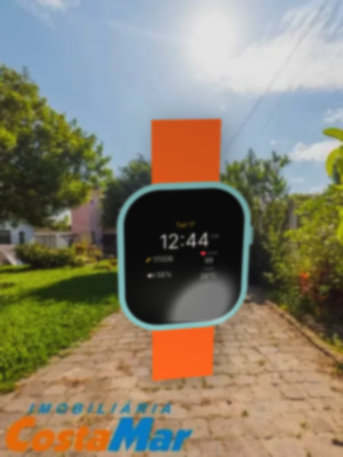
{"hour": 12, "minute": 44}
